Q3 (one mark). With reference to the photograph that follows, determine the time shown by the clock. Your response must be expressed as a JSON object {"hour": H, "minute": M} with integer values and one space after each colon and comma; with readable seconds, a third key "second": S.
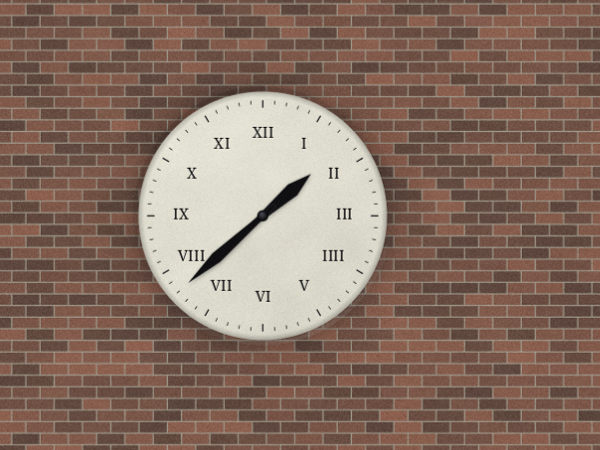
{"hour": 1, "minute": 38}
